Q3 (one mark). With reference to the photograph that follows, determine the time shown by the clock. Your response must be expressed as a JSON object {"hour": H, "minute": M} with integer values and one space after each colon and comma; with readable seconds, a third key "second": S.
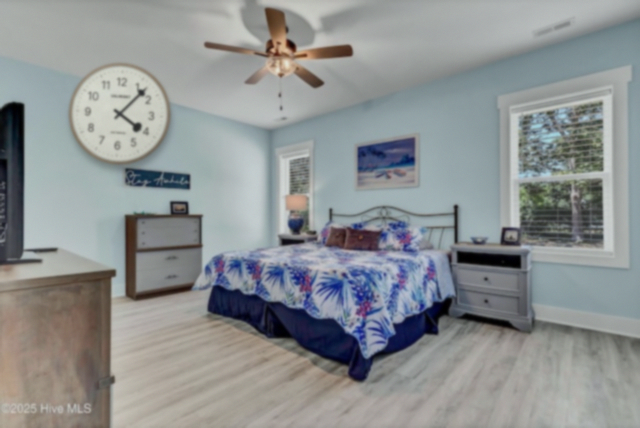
{"hour": 4, "minute": 7}
